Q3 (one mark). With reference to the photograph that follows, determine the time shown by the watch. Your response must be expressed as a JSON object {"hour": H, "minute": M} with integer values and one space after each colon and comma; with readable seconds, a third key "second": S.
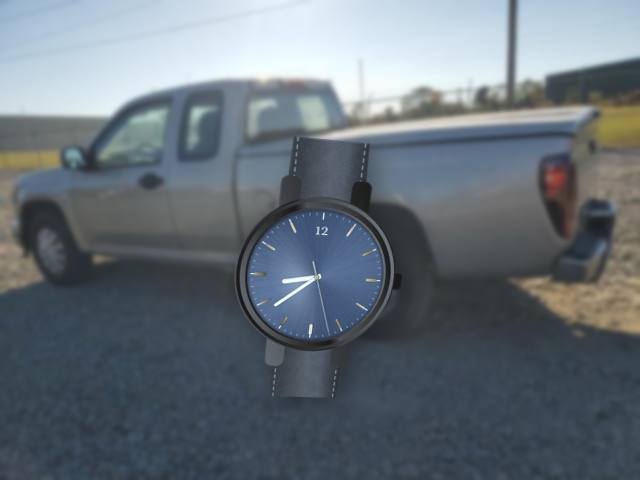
{"hour": 8, "minute": 38, "second": 27}
